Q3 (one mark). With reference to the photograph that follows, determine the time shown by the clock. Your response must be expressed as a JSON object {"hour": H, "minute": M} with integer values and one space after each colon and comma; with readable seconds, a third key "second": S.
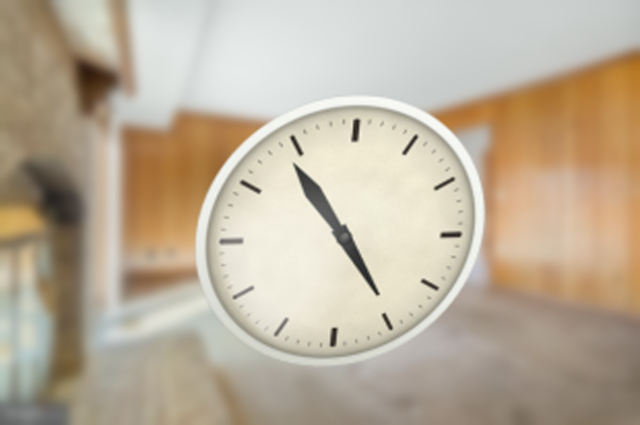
{"hour": 4, "minute": 54}
